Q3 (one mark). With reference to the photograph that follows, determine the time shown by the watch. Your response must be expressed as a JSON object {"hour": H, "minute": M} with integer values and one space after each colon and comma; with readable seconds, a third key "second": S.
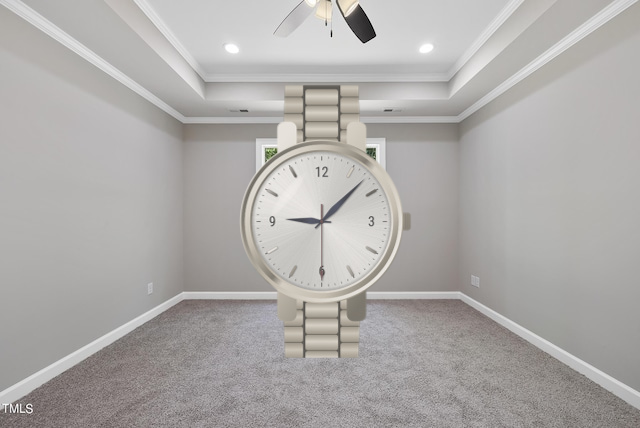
{"hour": 9, "minute": 7, "second": 30}
